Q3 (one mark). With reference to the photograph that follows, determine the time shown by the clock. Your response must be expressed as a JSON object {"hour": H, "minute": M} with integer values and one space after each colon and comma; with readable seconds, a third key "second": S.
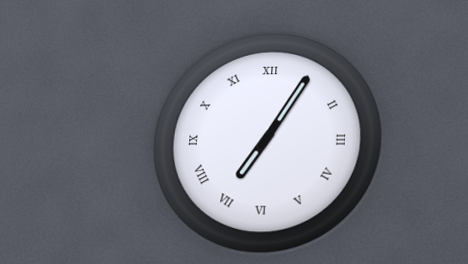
{"hour": 7, "minute": 5}
